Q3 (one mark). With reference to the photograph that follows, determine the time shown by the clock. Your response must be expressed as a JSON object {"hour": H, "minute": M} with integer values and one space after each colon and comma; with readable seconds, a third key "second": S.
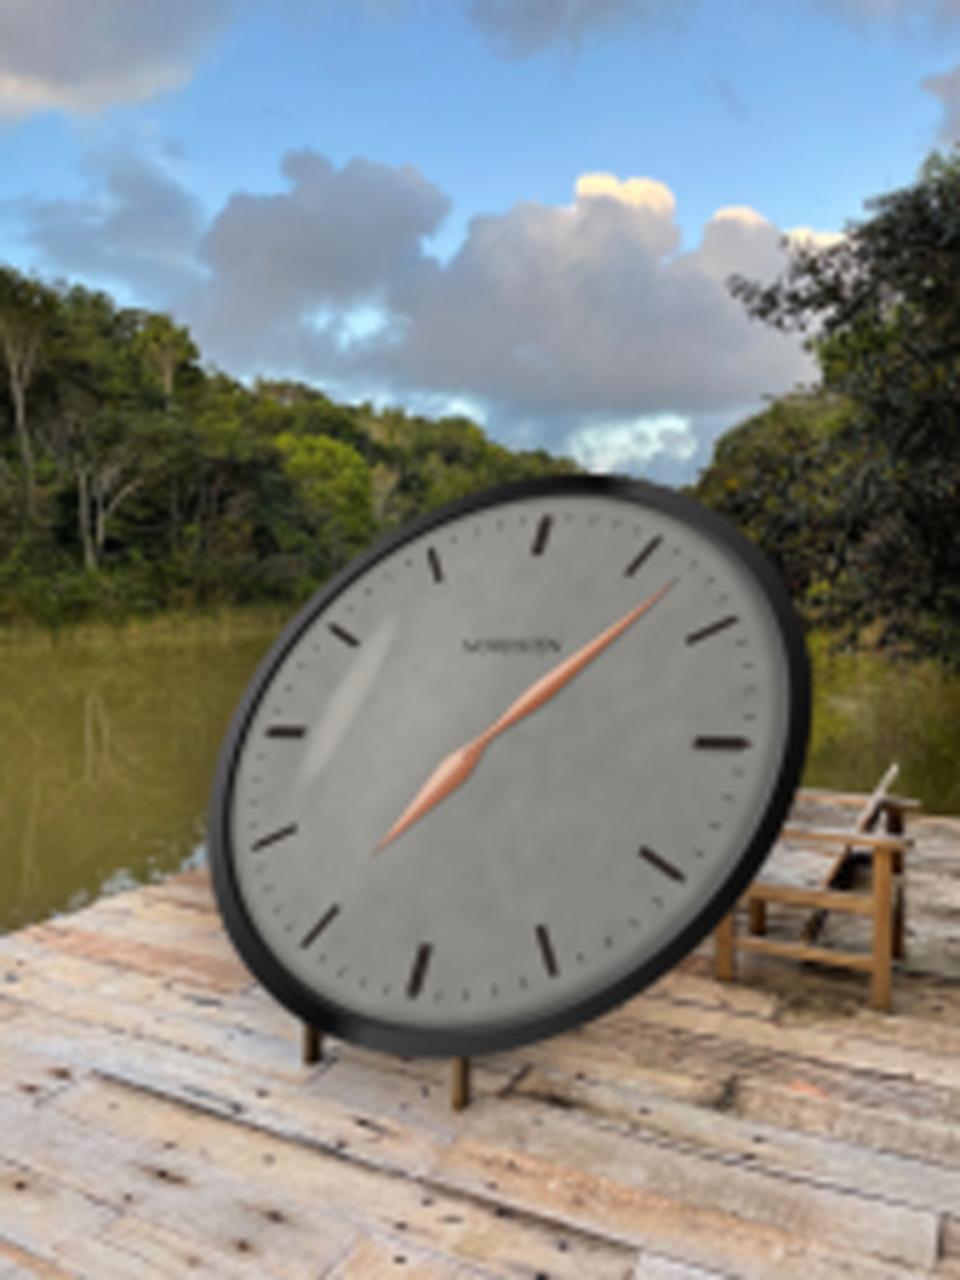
{"hour": 7, "minute": 7}
